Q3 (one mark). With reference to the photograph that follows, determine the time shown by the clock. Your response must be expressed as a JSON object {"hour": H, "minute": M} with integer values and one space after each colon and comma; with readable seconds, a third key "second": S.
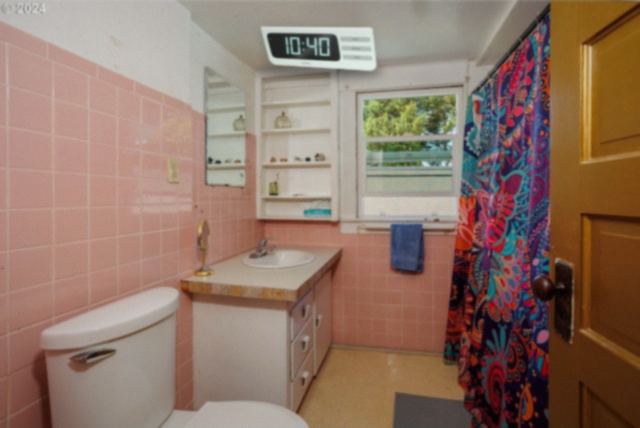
{"hour": 10, "minute": 40}
